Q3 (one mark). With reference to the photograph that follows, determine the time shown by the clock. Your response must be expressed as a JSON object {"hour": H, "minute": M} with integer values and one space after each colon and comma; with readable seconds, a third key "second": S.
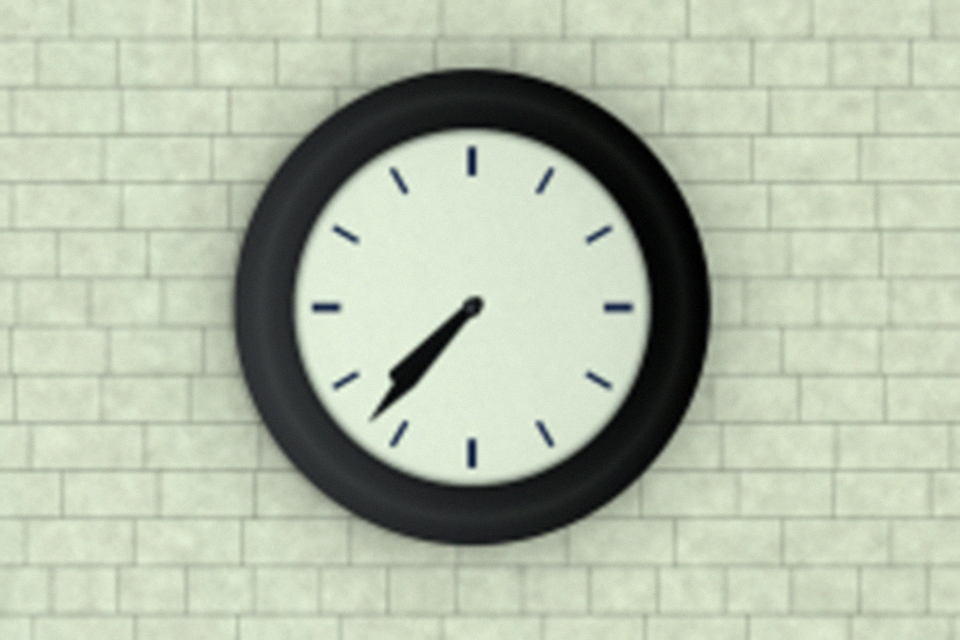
{"hour": 7, "minute": 37}
